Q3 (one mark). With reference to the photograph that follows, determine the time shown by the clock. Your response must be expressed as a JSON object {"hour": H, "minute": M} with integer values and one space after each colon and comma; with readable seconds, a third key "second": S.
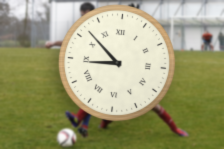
{"hour": 8, "minute": 52}
